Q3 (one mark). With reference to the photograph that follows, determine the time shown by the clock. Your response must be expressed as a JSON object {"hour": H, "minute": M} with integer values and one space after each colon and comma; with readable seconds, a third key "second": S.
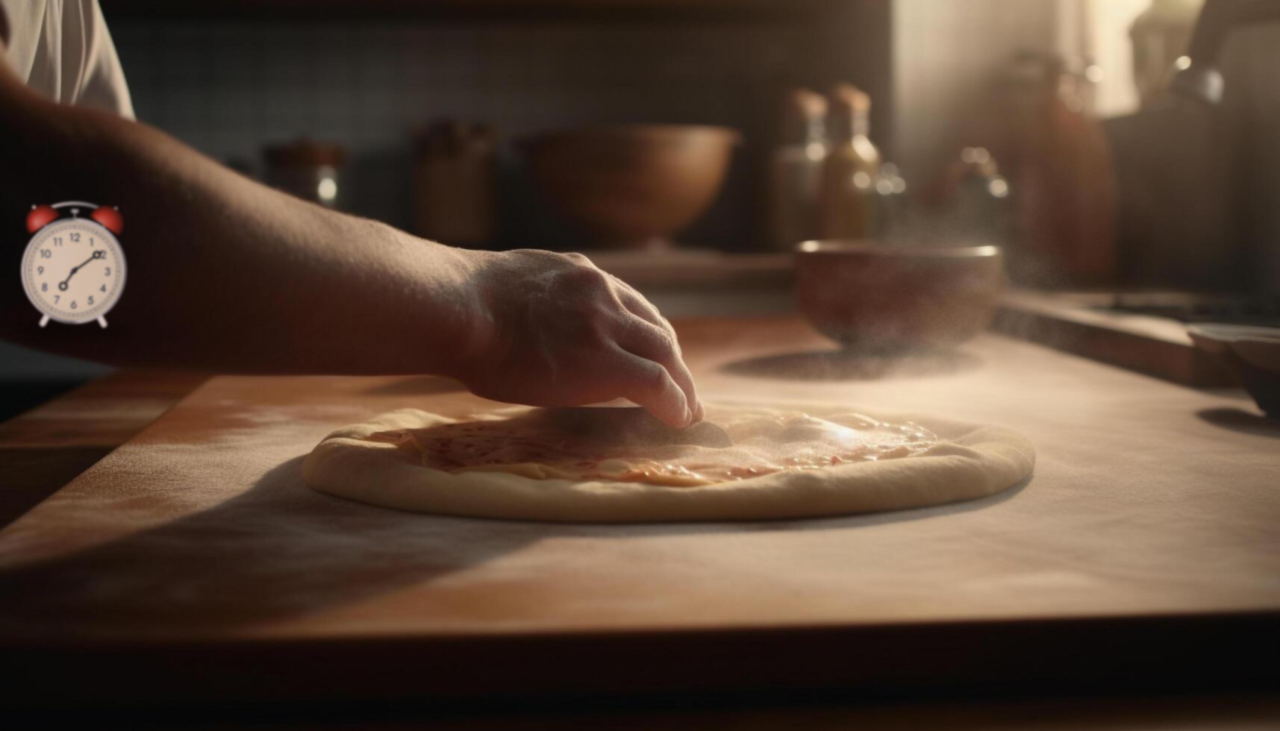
{"hour": 7, "minute": 9}
